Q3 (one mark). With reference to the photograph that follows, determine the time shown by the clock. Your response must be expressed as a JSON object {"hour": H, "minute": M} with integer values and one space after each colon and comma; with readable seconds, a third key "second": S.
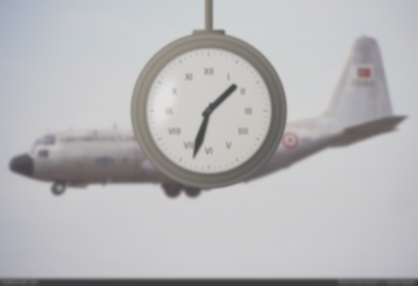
{"hour": 1, "minute": 33}
